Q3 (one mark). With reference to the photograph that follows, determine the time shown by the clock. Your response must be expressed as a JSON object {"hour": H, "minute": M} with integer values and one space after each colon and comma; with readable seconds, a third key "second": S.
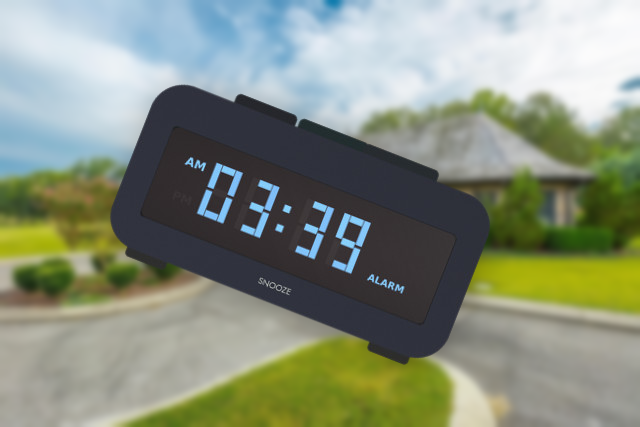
{"hour": 3, "minute": 39}
